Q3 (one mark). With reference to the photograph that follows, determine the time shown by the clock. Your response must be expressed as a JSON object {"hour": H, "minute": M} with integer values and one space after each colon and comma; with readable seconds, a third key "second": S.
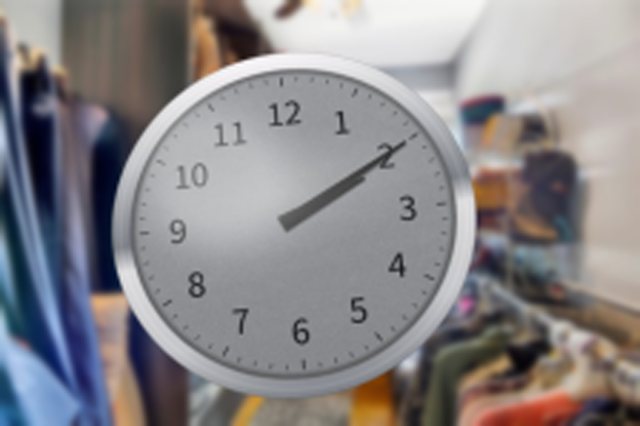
{"hour": 2, "minute": 10}
